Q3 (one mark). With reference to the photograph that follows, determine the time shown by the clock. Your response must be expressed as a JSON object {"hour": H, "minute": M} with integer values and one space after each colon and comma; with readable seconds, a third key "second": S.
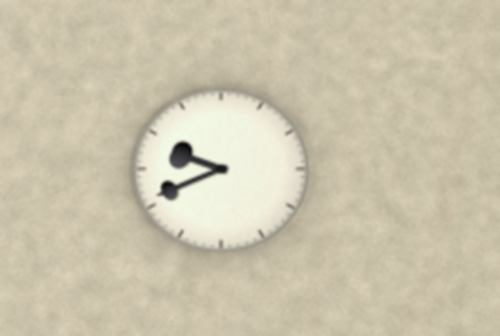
{"hour": 9, "minute": 41}
